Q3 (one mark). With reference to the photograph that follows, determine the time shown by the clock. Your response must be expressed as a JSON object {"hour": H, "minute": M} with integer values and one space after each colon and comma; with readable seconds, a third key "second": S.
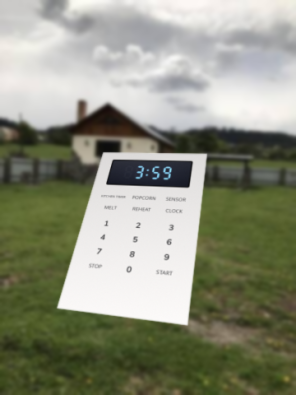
{"hour": 3, "minute": 59}
